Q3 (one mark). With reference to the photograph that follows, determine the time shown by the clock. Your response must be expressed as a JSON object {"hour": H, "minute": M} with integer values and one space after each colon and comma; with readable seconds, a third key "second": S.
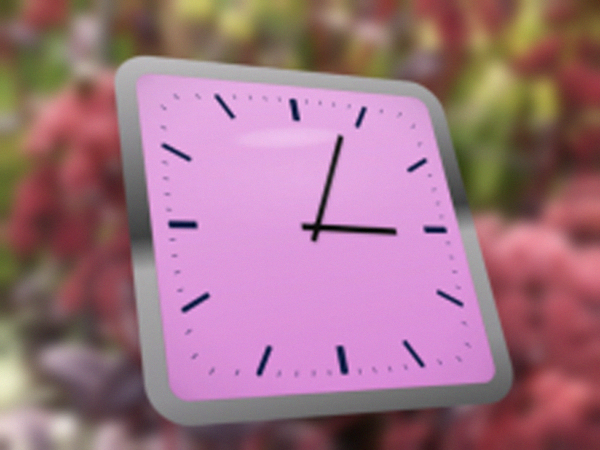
{"hour": 3, "minute": 4}
